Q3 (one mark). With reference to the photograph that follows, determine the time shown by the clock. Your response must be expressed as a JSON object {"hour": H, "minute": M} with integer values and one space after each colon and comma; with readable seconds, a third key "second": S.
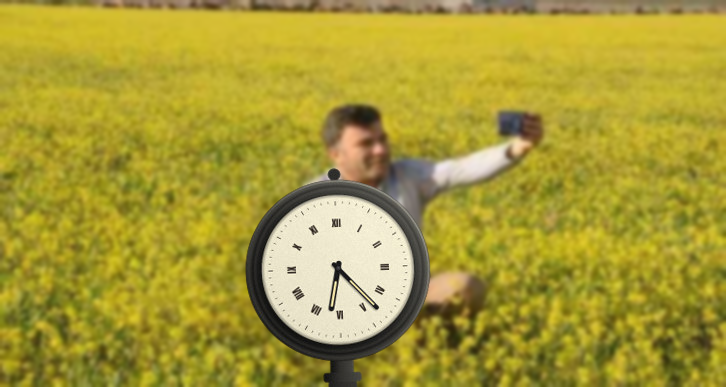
{"hour": 6, "minute": 23}
